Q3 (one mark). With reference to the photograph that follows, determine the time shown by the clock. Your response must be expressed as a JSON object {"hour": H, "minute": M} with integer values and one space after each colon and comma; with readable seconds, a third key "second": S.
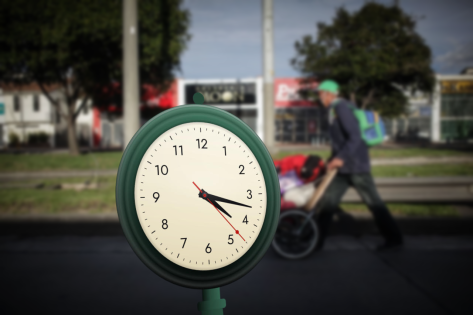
{"hour": 4, "minute": 17, "second": 23}
